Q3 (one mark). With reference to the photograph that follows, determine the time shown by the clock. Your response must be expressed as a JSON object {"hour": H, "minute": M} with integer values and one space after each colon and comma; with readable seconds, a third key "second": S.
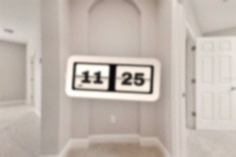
{"hour": 11, "minute": 25}
